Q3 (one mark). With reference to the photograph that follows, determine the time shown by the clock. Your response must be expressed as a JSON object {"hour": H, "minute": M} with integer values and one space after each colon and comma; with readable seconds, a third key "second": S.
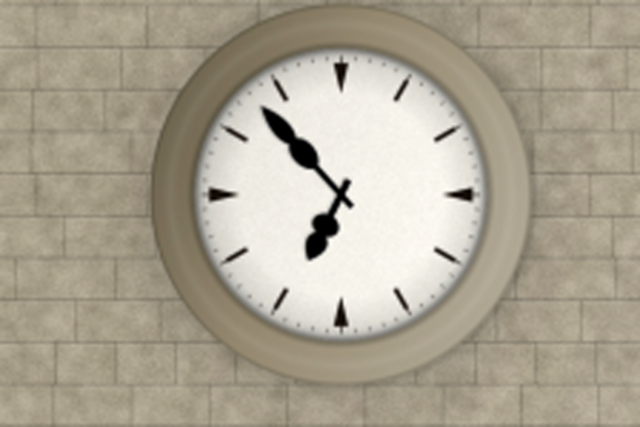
{"hour": 6, "minute": 53}
